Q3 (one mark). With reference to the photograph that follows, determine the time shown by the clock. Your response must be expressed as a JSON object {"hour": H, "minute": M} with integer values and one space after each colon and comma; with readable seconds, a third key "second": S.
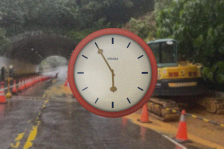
{"hour": 5, "minute": 55}
